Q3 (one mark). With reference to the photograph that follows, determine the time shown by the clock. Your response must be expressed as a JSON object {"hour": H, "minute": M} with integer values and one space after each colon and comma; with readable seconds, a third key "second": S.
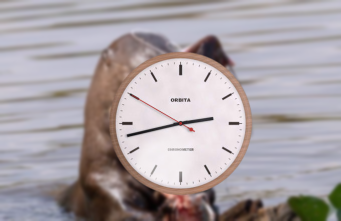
{"hour": 2, "minute": 42, "second": 50}
